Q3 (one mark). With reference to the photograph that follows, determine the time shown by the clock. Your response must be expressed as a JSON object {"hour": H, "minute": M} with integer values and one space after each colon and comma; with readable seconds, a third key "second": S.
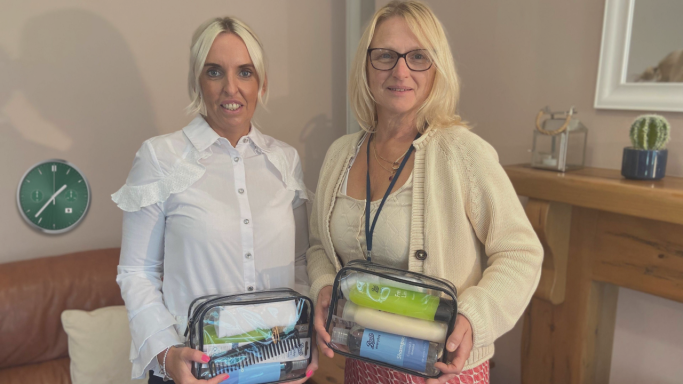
{"hour": 1, "minute": 37}
